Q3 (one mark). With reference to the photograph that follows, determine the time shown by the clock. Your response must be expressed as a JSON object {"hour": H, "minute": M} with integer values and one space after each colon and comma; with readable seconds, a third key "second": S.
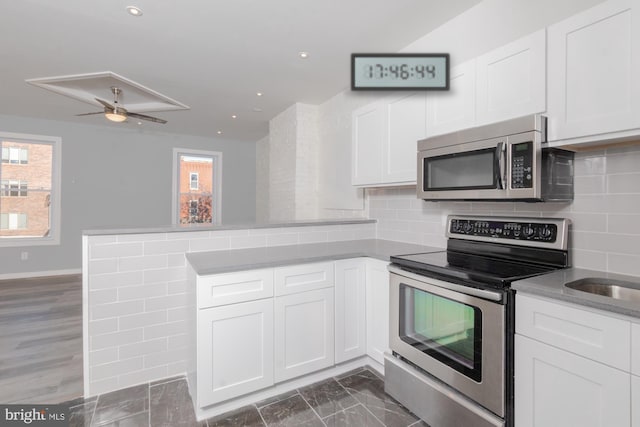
{"hour": 17, "minute": 46, "second": 44}
